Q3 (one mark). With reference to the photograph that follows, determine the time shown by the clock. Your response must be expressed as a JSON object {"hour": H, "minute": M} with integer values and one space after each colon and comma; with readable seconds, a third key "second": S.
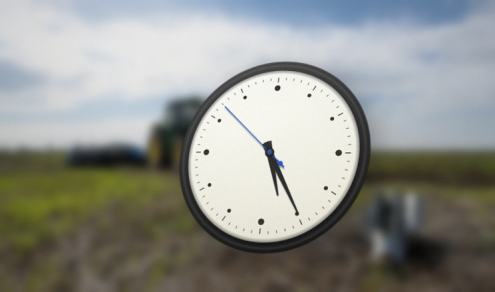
{"hour": 5, "minute": 24, "second": 52}
